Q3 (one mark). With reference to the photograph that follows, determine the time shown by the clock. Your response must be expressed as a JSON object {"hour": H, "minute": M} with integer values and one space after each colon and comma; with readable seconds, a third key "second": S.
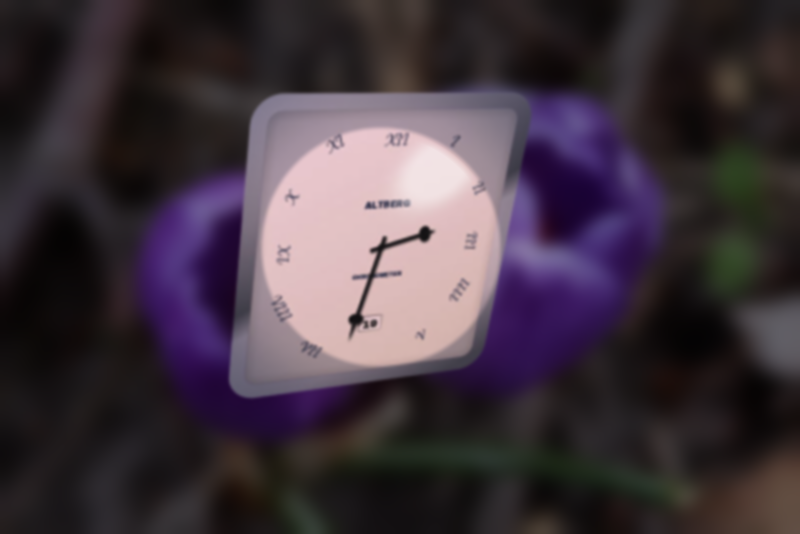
{"hour": 2, "minute": 32}
